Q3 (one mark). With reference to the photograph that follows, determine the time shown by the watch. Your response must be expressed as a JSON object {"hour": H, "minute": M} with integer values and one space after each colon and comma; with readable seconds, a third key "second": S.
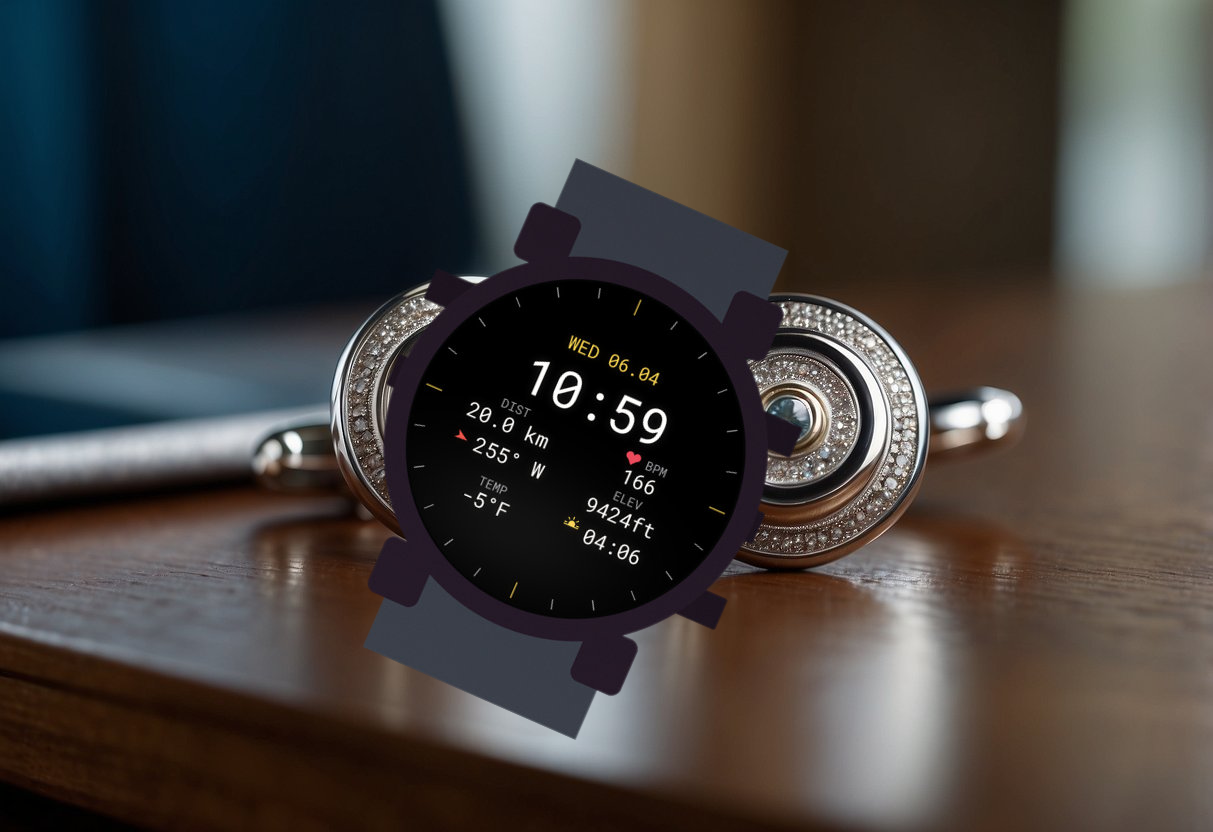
{"hour": 10, "minute": 59}
